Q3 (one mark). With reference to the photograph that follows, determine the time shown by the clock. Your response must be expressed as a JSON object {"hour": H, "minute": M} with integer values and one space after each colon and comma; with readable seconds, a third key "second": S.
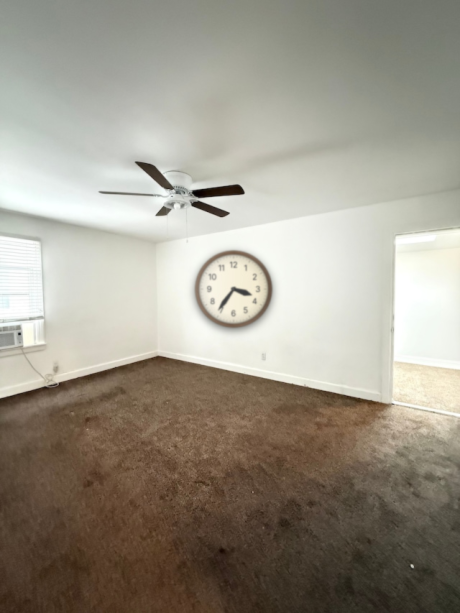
{"hour": 3, "minute": 36}
